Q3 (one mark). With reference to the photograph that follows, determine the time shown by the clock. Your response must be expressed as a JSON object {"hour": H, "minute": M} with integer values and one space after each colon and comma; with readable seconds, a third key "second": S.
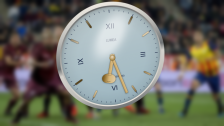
{"hour": 6, "minute": 27}
